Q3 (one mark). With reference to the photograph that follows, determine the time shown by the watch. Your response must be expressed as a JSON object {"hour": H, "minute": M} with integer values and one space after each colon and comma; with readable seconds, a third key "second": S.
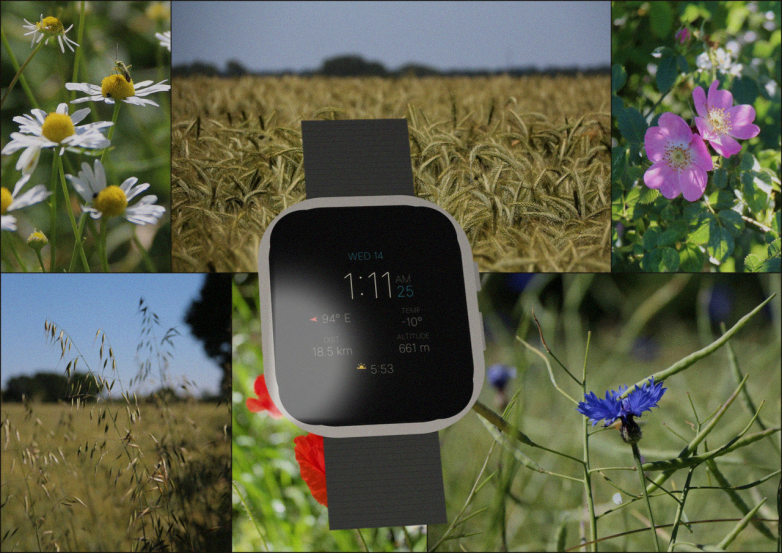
{"hour": 1, "minute": 11, "second": 25}
